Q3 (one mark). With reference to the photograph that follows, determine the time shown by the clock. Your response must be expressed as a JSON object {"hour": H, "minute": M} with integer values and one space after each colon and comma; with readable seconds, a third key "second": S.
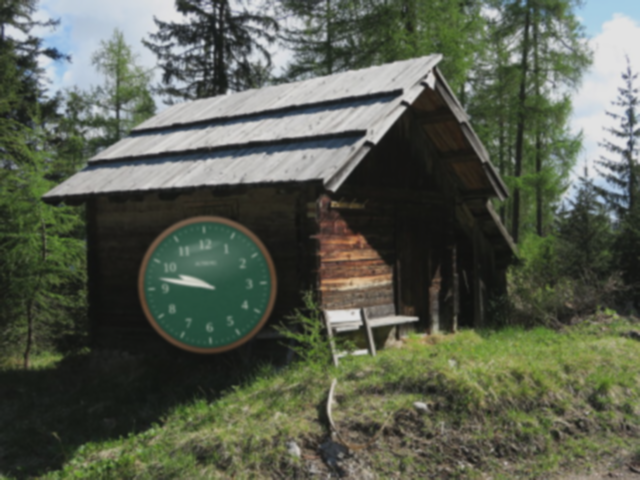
{"hour": 9, "minute": 47}
